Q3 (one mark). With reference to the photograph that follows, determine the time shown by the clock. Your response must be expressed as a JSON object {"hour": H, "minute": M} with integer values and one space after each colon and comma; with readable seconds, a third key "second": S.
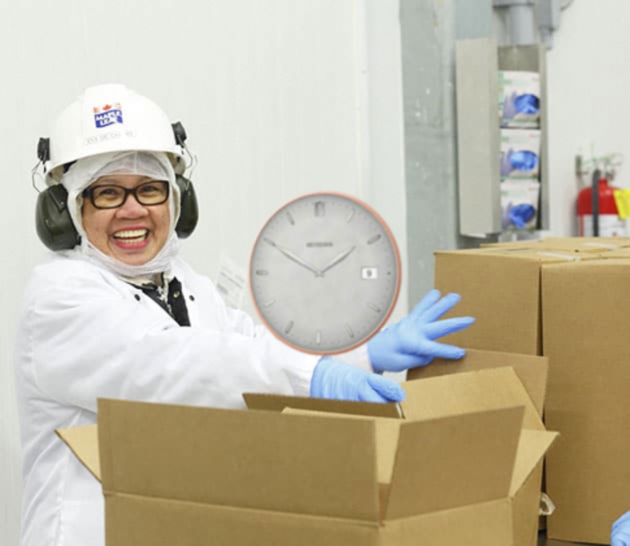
{"hour": 1, "minute": 50}
